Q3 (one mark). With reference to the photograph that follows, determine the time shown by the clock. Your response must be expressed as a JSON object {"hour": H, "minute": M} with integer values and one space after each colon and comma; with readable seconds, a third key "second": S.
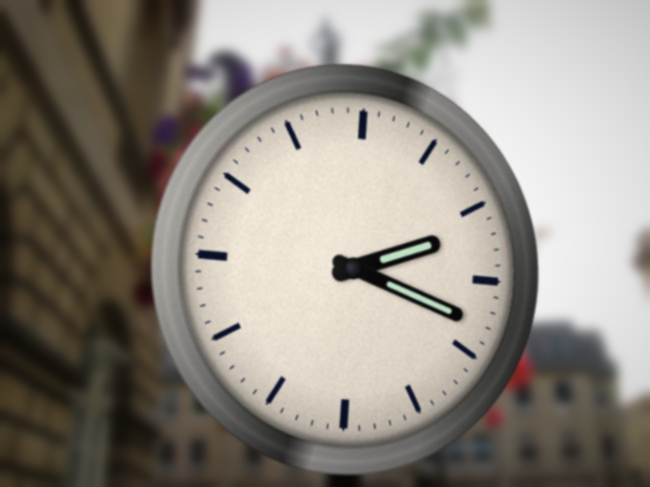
{"hour": 2, "minute": 18}
